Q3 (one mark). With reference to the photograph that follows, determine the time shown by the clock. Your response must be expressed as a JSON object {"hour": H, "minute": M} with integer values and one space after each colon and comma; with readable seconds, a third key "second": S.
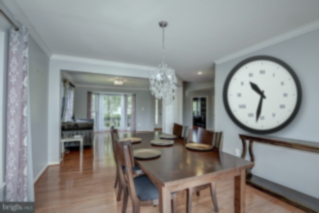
{"hour": 10, "minute": 32}
